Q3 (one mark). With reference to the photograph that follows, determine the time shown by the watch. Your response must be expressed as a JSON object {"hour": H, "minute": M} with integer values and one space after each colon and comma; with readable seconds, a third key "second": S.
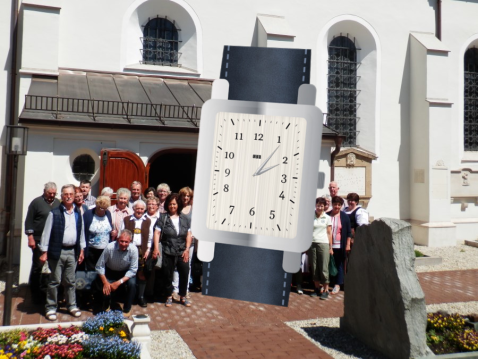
{"hour": 2, "minute": 6}
